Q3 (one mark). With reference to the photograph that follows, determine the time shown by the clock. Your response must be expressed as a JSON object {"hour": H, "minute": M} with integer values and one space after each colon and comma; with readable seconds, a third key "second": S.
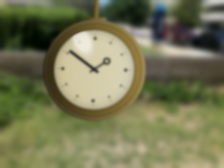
{"hour": 1, "minute": 51}
